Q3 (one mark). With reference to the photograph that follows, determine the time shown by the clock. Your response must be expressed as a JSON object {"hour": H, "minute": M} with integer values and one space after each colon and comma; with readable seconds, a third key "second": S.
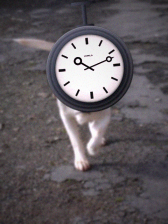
{"hour": 10, "minute": 12}
